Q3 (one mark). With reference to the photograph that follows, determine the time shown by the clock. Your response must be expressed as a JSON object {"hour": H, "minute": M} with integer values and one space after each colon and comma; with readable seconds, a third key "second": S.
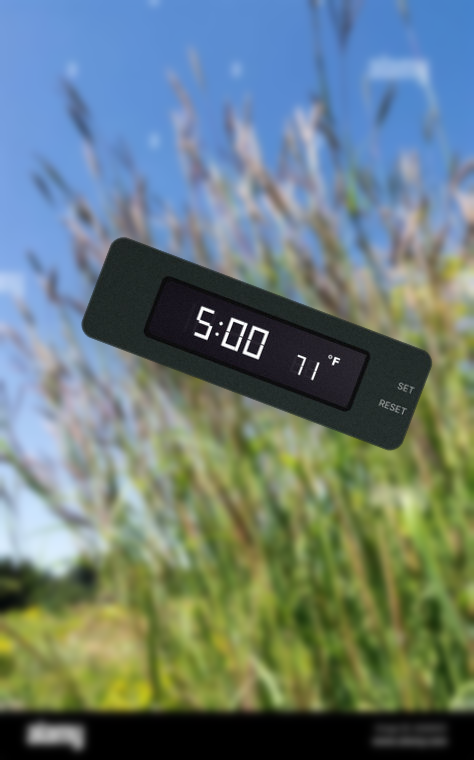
{"hour": 5, "minute": 0}
